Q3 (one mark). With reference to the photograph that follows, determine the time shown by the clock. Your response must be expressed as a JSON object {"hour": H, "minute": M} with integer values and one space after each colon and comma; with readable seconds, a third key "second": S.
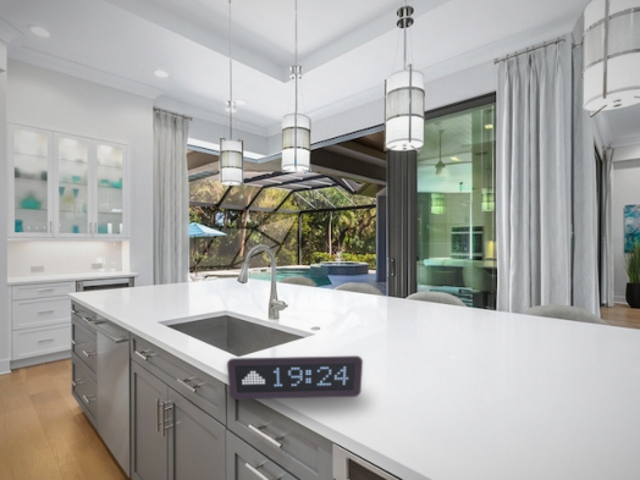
{"hour": 19, "minute": 24}
